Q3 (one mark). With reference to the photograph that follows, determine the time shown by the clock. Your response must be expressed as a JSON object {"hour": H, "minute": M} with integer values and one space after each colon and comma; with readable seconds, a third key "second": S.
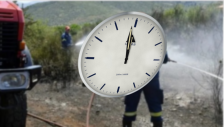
{"hour": 11, "minute": 59}
